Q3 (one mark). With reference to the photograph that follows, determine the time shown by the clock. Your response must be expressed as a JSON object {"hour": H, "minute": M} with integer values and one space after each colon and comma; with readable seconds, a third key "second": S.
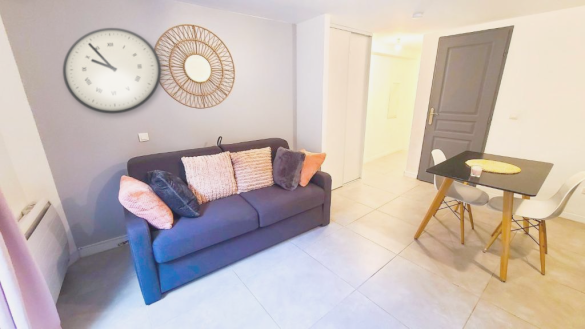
{"hour": 9, "minute": 54}
